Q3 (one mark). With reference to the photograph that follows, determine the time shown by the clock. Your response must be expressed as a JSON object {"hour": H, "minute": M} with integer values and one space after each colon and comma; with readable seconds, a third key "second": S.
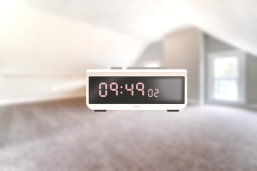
{"hour": 9, "minute": 49, "second": 2}
